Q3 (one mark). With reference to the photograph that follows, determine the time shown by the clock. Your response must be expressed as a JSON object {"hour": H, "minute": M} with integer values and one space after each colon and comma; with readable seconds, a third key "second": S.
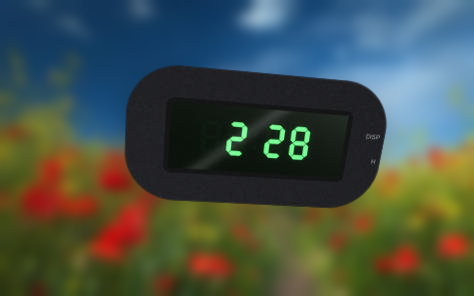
{"hour": 2, "minute": 28}
